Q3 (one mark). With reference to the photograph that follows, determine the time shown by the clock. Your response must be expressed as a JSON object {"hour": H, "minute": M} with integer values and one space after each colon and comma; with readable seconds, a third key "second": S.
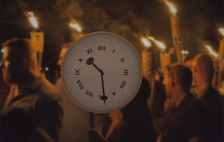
{"hour": 10, "minute": 29}
